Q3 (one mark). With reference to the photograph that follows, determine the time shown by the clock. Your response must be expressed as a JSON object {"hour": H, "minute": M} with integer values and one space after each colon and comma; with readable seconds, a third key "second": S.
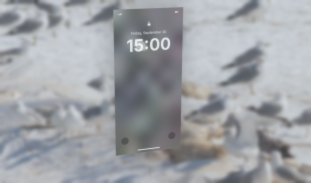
{"hour": 15, "minute": 0}
